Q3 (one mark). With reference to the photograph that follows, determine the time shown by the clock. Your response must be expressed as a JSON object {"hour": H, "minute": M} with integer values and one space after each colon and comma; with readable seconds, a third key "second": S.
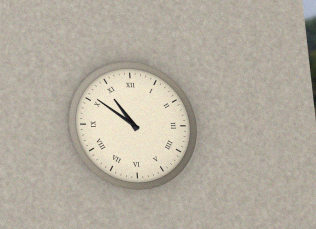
{"hour": 10, "minute": 51}
